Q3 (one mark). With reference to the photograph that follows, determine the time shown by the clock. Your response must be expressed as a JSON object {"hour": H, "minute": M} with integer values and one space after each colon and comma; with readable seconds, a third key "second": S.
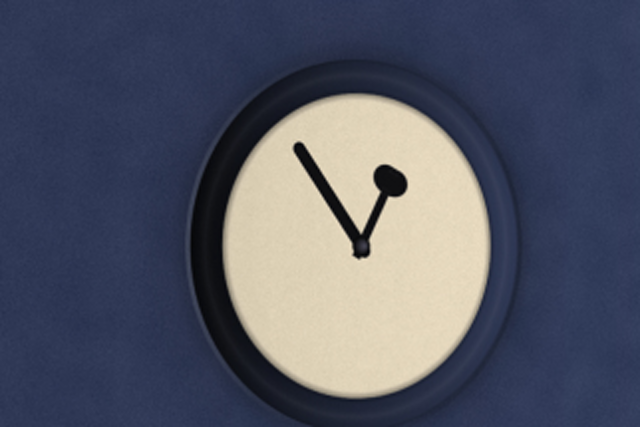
{"hour": 12, "minute": 54}
